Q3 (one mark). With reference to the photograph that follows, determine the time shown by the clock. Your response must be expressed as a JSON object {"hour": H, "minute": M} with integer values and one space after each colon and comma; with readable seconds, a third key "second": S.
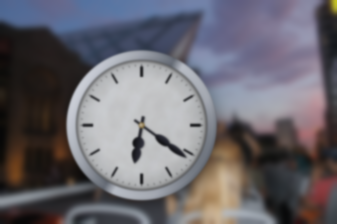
{"hour": 6, "minute": 21}
